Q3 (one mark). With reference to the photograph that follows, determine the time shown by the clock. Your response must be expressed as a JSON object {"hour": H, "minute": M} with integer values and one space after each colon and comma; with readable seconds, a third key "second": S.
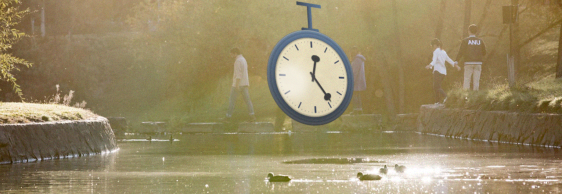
{"hour": 12, "minute": 24}
